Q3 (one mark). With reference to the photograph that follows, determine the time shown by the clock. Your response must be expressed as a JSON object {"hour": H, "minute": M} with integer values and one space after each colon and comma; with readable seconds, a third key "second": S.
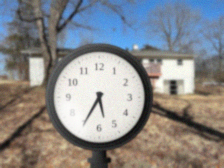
{"hour": 5, "minute": 35}
